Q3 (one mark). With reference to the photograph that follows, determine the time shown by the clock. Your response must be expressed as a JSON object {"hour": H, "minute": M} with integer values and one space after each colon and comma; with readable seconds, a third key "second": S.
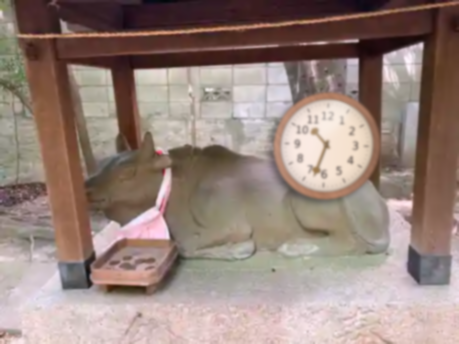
{"hour": 10, "minute": 33}
